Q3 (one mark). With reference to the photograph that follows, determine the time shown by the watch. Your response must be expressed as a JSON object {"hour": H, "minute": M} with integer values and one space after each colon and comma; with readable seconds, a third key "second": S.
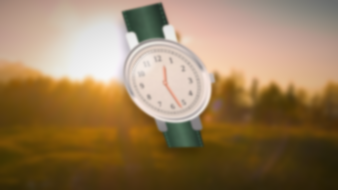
{"hour": 12, "minute": 27}
